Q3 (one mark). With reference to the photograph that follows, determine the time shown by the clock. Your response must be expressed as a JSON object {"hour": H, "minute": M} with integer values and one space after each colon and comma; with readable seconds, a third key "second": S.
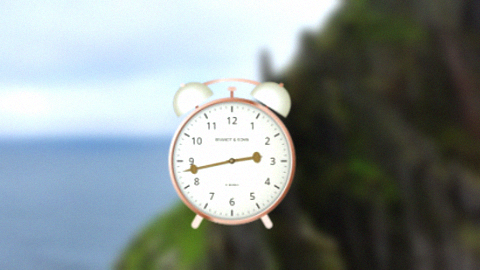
{"hour": 2, "minute": 43}
